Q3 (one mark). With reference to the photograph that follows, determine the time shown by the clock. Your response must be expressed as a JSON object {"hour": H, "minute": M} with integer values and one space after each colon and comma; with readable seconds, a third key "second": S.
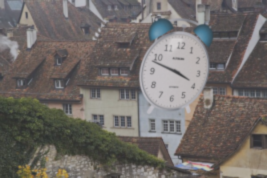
{"hour": 3, "minute": 48}
